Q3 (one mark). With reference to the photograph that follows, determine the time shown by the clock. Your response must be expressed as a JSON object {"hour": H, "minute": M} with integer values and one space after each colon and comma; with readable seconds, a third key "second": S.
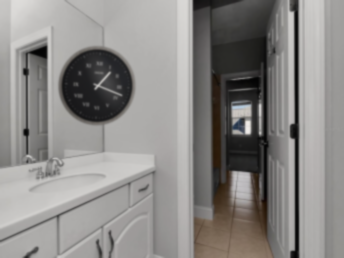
{"hour": 1, "minute": 18}
